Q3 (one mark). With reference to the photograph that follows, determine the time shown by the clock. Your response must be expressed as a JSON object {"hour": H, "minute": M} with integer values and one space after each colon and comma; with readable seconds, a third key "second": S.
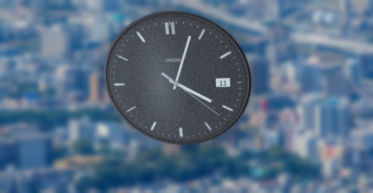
{"hour": 4, "minute": 3, "second": 22}
